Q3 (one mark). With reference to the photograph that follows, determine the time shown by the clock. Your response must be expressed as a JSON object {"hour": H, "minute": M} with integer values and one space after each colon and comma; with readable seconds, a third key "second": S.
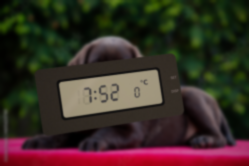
{"hour": 7, "minute": 52}
